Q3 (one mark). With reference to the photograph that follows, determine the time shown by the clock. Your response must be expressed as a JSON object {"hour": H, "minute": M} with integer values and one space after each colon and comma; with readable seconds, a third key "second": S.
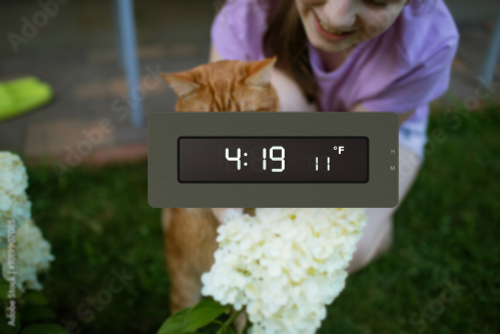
{"hour": 4, "minute": 19}
